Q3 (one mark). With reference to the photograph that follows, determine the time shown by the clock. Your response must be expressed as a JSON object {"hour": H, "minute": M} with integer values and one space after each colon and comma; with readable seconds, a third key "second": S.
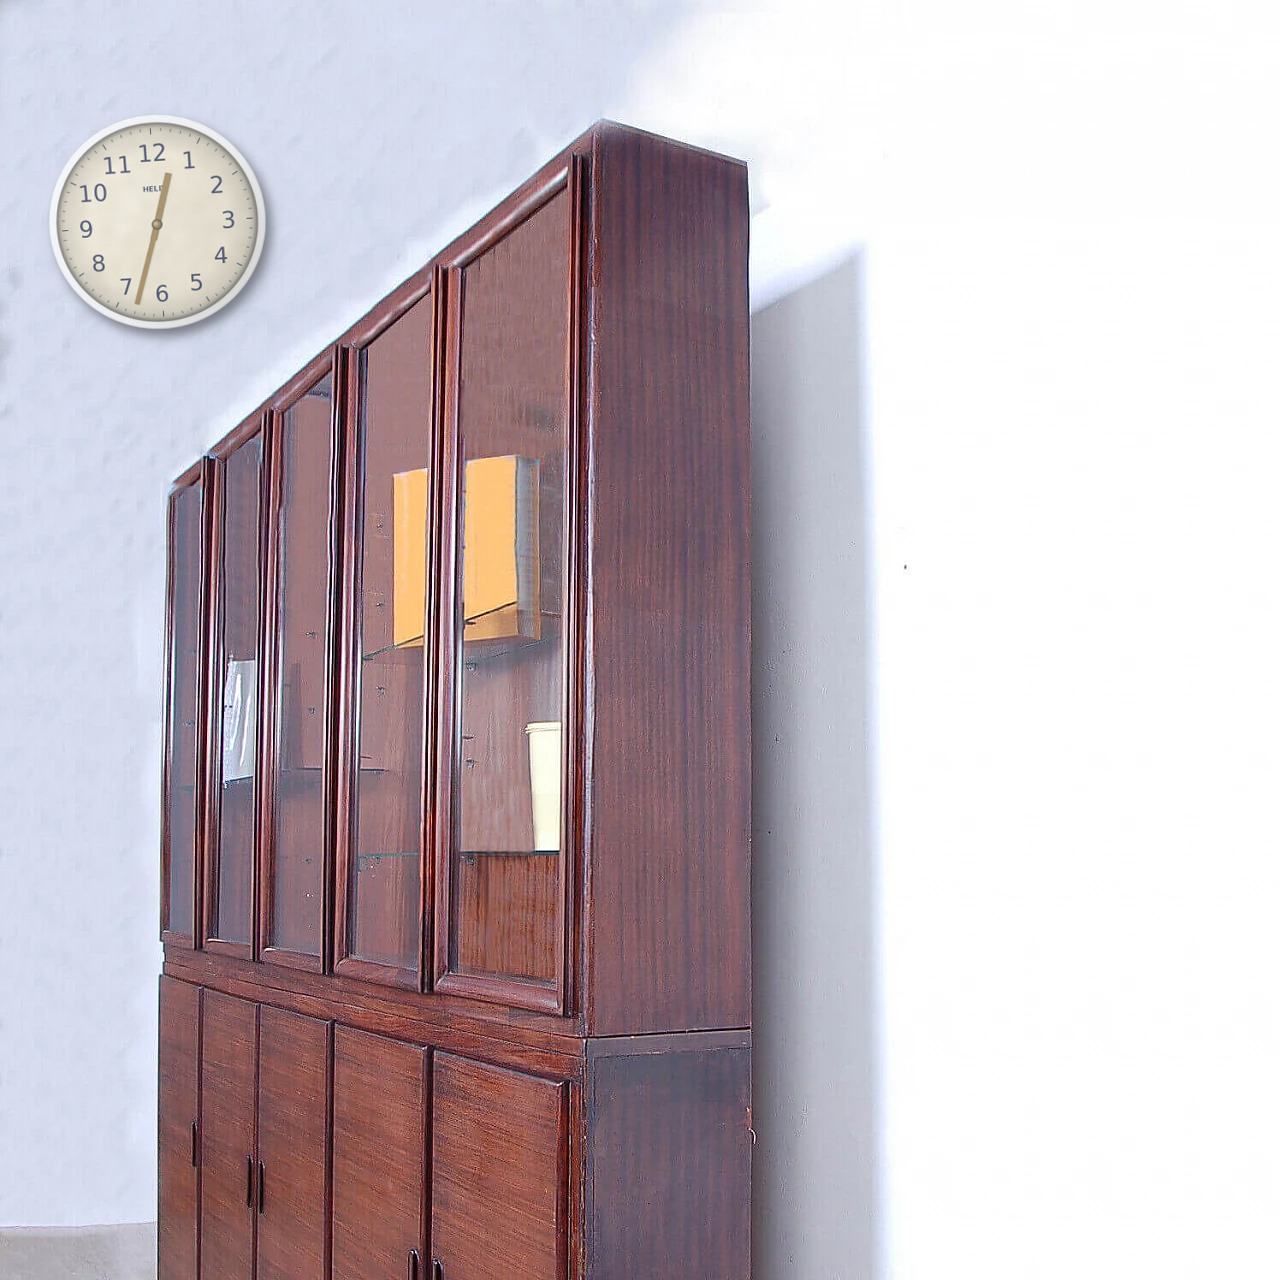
{"hour": 12, "minute": 33}
